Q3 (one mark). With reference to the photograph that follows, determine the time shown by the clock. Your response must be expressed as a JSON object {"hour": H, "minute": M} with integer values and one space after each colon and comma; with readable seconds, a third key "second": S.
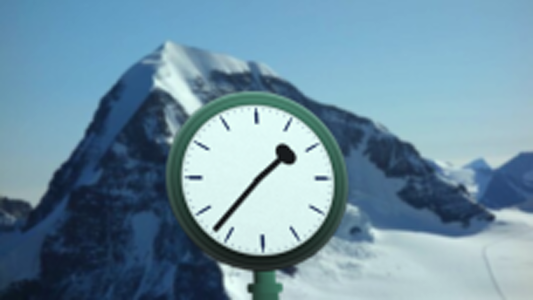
{"hour": 1, "minute": 37}
